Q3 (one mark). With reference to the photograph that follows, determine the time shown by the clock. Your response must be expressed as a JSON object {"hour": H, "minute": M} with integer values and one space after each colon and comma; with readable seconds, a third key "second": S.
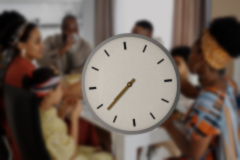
{"hour": 7, "minute": 38}
